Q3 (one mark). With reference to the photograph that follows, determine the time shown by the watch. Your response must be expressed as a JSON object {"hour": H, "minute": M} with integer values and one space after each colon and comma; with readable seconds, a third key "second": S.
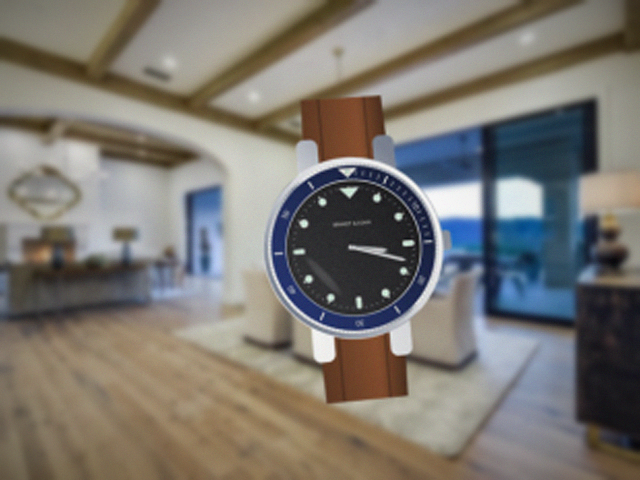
{"hour": 3, "minute": 18}
